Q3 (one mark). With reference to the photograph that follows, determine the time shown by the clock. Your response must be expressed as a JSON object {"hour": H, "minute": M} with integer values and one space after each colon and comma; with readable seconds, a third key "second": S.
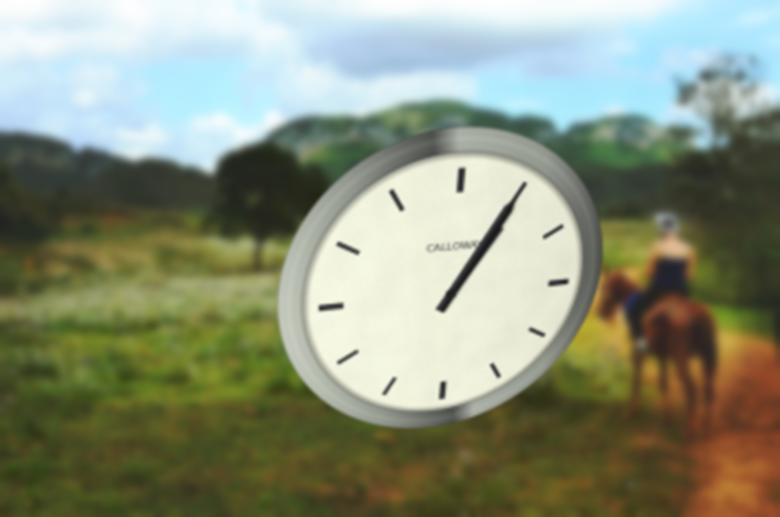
{"hour": 1, "minute": 5}
